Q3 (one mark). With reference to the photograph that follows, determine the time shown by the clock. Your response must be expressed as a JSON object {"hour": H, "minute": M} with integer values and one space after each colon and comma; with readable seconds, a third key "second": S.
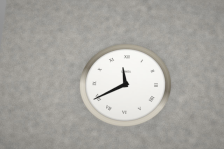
{"hour": 11, "minute": 40}
